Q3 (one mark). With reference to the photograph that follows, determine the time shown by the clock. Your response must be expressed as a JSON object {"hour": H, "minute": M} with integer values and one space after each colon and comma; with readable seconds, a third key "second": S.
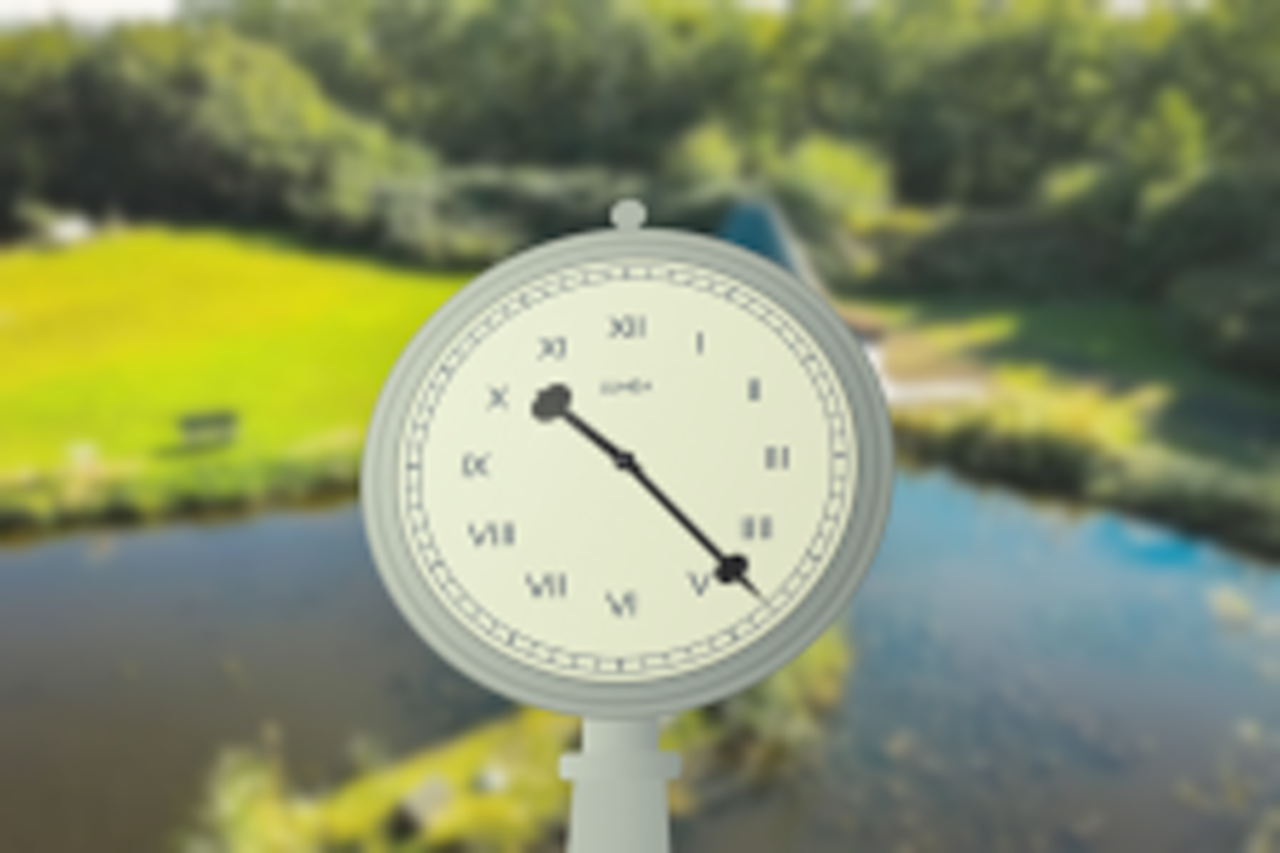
{"hour": 10, "minute": 23}
